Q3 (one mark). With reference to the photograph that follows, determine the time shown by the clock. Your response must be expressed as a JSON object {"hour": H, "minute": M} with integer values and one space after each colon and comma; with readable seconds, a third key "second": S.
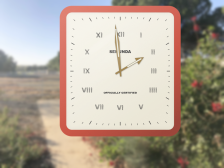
{"hour": 1, "minute": 59}
